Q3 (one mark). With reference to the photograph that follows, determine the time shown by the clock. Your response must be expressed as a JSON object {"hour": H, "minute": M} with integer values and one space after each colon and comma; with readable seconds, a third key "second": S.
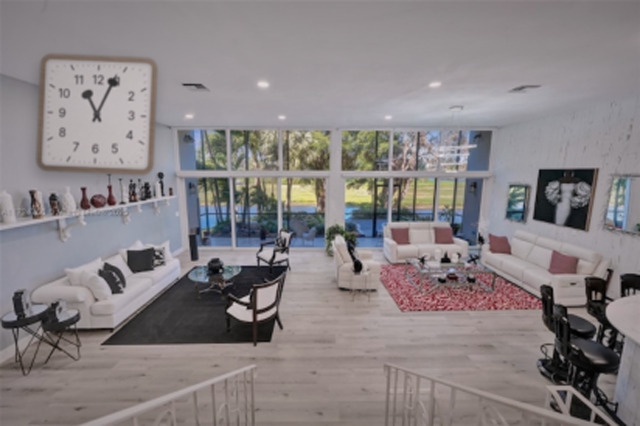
{"hour": 11, "minute": 4}
